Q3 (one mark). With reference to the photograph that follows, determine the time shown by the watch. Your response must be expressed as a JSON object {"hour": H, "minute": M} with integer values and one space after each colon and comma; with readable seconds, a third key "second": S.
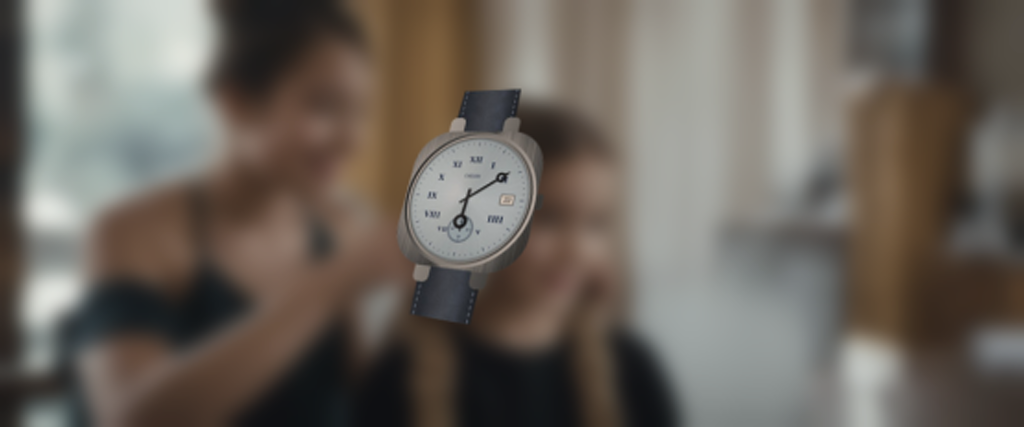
{"hour": 6, "minute": 9}
